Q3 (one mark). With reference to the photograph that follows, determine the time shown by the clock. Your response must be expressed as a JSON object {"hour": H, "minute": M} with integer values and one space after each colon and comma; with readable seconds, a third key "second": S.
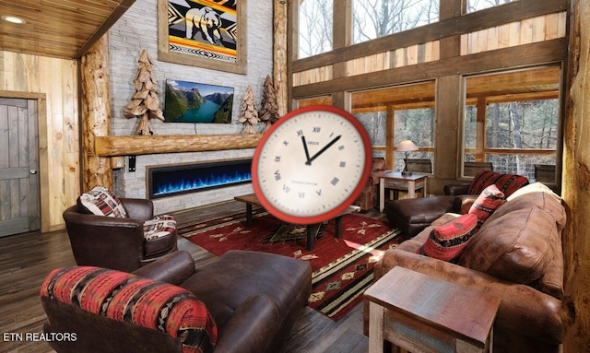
{"hour": 11, "minute": 7}
